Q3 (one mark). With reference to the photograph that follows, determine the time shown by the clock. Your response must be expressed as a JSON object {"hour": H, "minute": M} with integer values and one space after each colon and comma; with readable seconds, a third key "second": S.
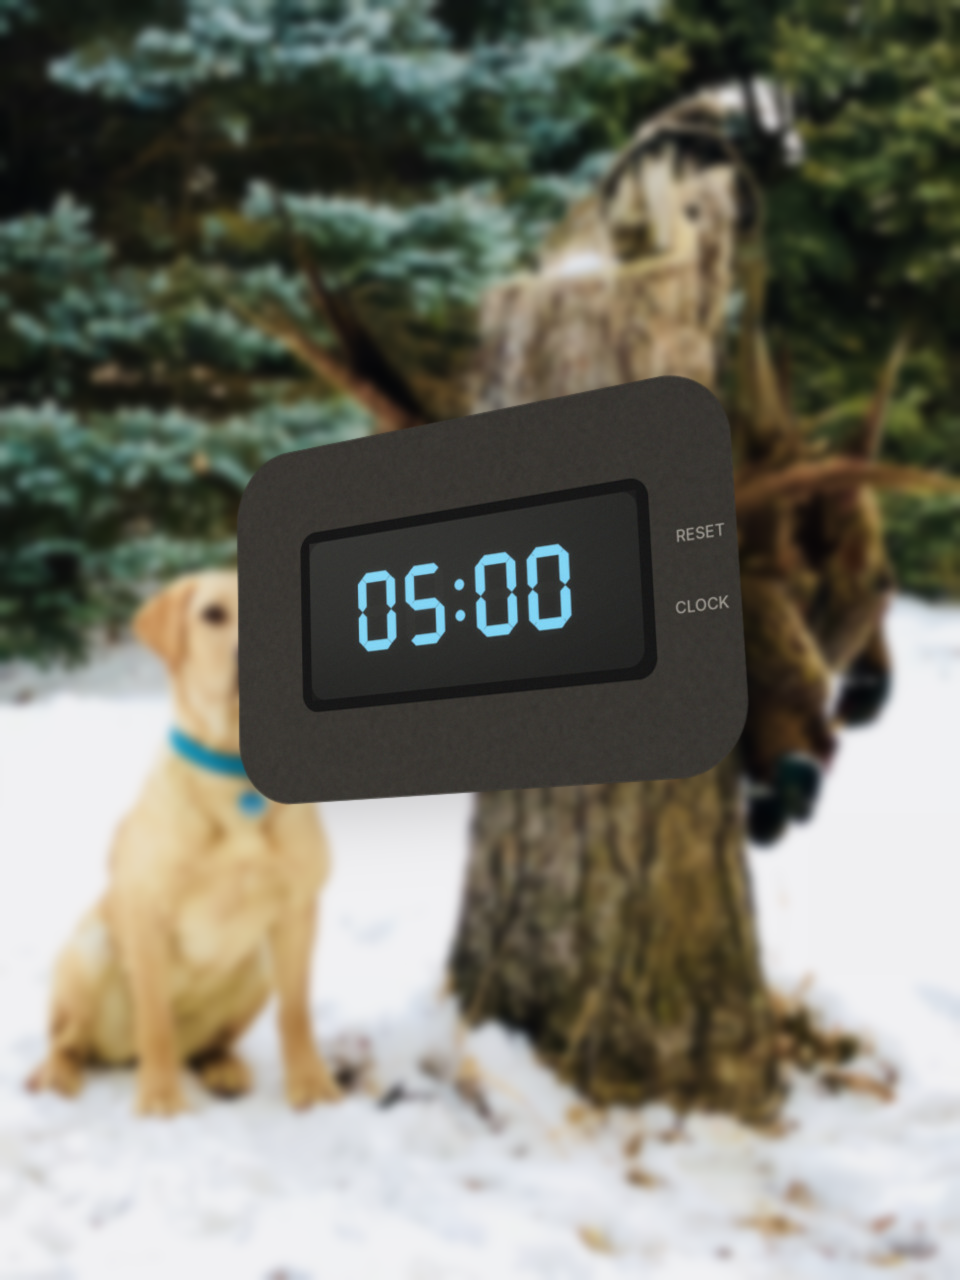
{"hour": 5, "minute": 0}
